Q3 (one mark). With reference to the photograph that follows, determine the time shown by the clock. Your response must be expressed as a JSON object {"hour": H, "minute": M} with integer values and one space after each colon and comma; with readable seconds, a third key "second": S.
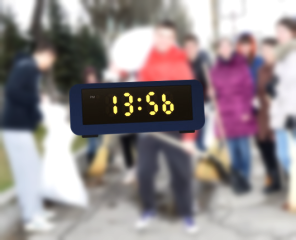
{"hour": 13, "minute": 56}
